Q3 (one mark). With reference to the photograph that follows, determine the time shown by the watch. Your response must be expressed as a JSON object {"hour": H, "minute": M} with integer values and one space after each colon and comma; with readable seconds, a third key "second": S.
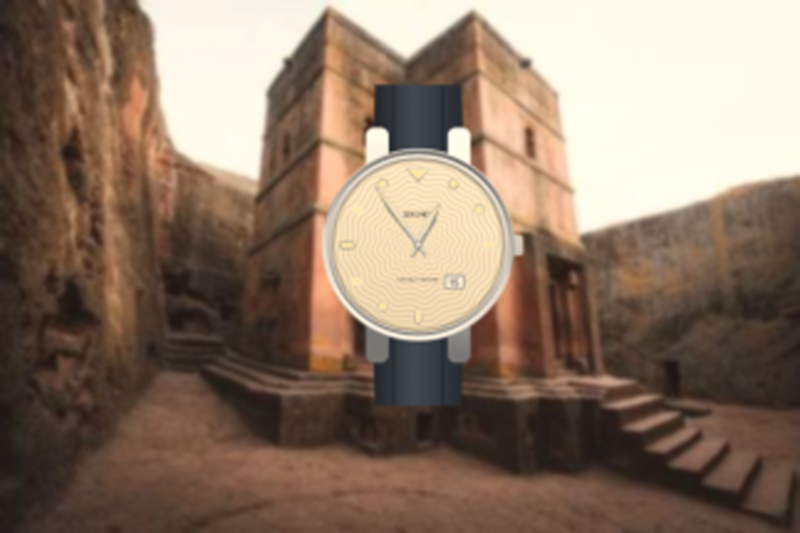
{"hour": 12, "minute": 54}
